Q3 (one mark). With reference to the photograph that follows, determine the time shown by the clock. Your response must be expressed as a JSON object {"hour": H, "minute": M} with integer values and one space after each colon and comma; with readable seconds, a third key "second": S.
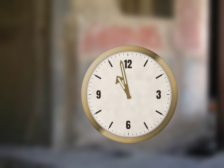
{"hour": 10, "minute": 58}
